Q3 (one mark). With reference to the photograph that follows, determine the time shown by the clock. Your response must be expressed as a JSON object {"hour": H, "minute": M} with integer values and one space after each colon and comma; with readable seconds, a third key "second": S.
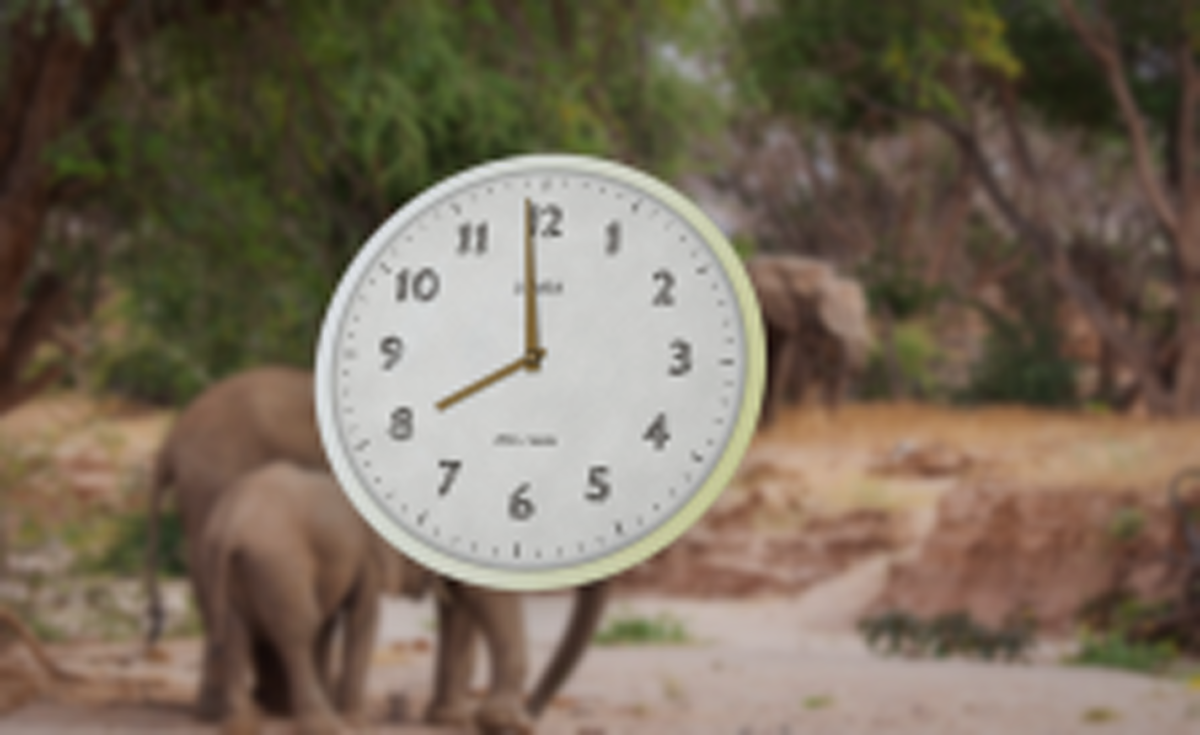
{"hour": 7, "minute": 59}
